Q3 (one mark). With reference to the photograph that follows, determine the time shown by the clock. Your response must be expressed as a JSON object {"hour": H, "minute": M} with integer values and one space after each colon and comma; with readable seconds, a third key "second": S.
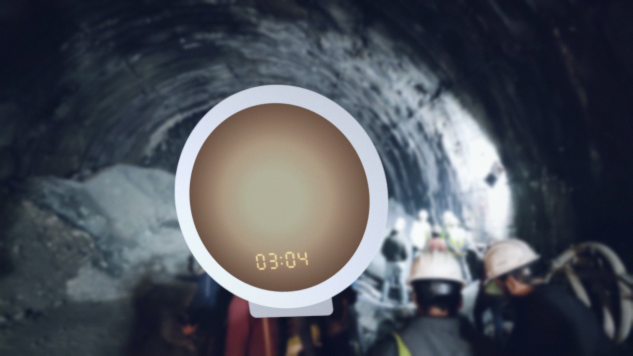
{"hour": 3, "minute": 4}
